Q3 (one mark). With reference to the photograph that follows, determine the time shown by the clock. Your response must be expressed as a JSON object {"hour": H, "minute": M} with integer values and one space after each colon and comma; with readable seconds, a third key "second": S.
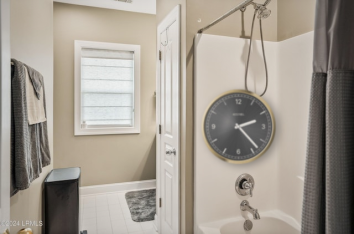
{"hour": 2, "minute": 23}
